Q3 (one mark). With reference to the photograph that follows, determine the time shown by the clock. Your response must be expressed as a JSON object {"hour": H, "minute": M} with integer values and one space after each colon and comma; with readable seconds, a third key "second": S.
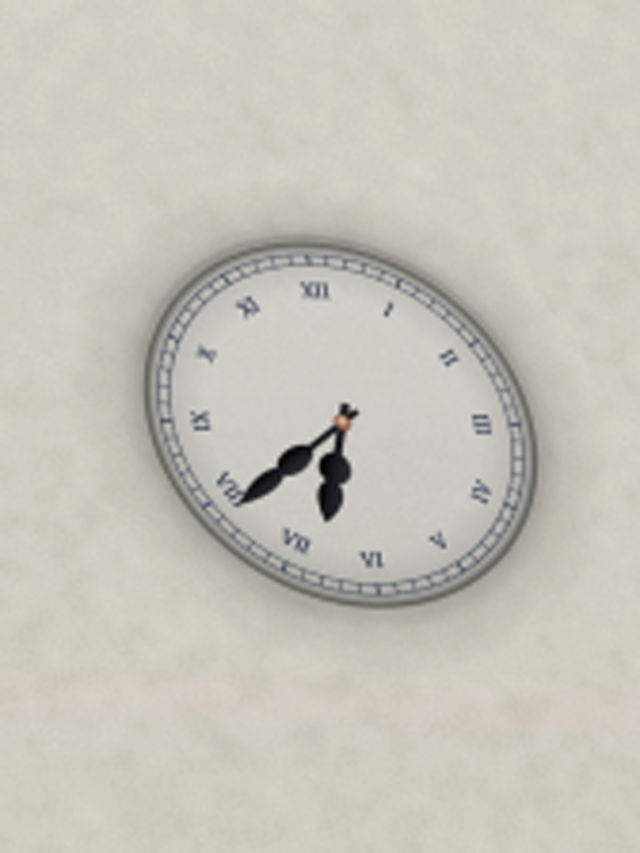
{"hour": 6, "minute": 39}
